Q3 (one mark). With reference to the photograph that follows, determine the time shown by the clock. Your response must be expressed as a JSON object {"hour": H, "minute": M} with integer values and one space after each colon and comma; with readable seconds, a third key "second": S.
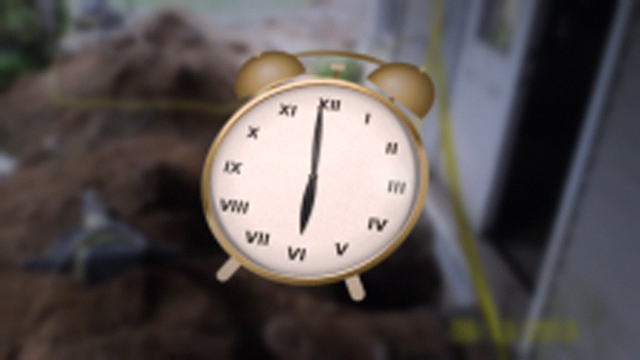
{"hour": 5, "minute": 59}
